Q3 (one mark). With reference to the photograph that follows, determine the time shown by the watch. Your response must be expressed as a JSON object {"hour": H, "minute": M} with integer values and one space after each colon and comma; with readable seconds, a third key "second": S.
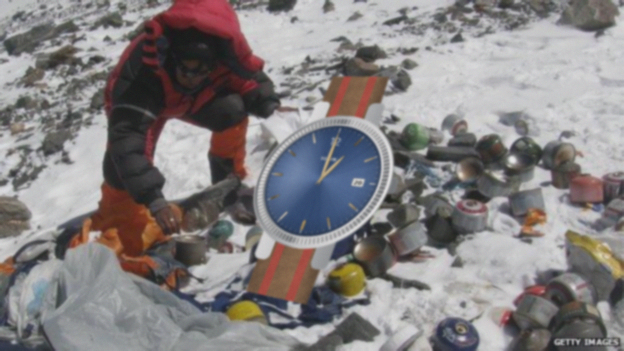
{"hour": 1, "minute": 0}
